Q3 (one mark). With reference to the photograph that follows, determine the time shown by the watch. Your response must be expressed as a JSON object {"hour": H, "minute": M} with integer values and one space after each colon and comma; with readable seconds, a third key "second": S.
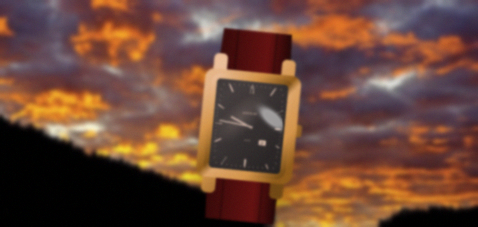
{"hour": 9, "minute": 46}
